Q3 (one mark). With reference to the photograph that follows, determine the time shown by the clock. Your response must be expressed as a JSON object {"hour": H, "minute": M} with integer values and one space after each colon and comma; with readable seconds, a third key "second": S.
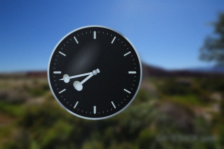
{"hour": 7, "minute": 43}
